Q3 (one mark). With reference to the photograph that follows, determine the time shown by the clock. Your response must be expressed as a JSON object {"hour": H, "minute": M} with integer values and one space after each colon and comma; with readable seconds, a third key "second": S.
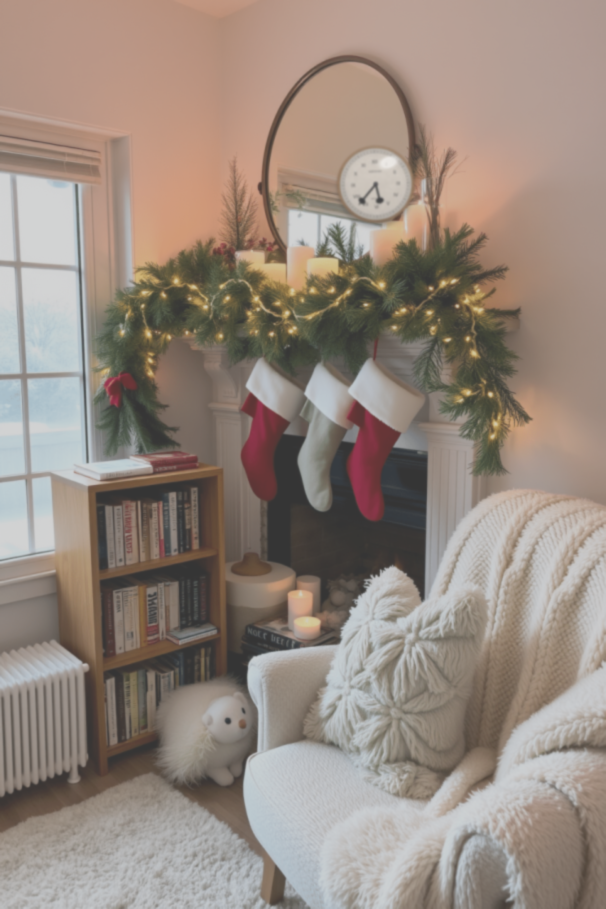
{"hour": 5, "minute": 37}
